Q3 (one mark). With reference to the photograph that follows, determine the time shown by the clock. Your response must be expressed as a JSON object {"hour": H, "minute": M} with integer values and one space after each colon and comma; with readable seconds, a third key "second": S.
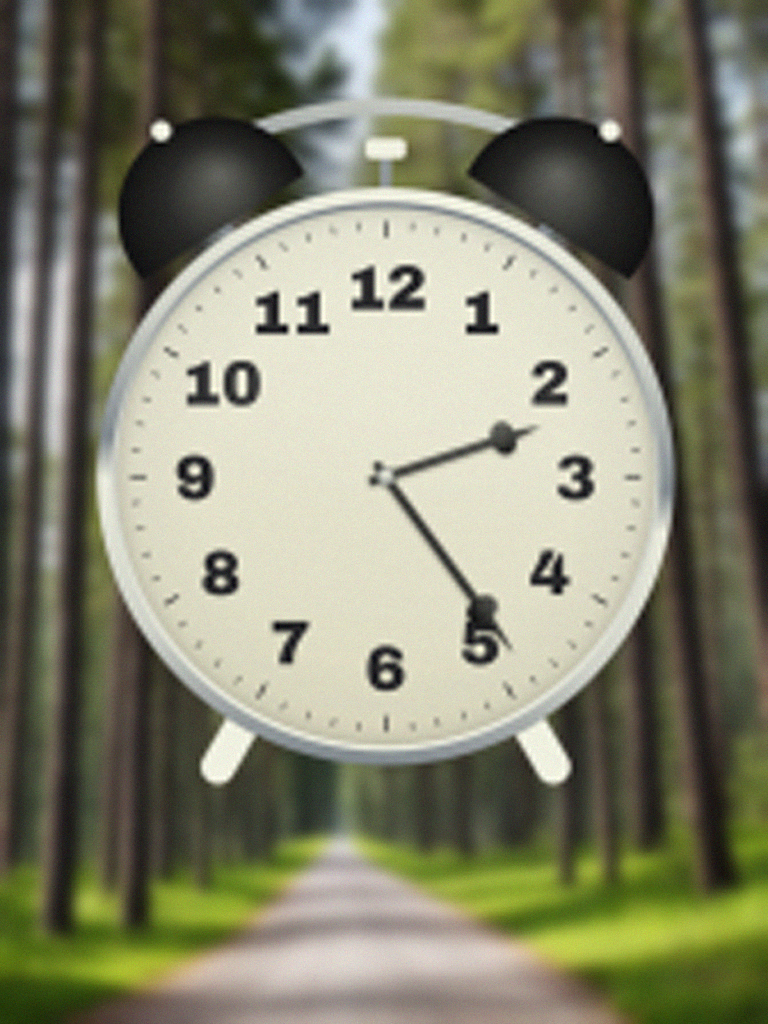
{"hour": 2, "minute": 24}
